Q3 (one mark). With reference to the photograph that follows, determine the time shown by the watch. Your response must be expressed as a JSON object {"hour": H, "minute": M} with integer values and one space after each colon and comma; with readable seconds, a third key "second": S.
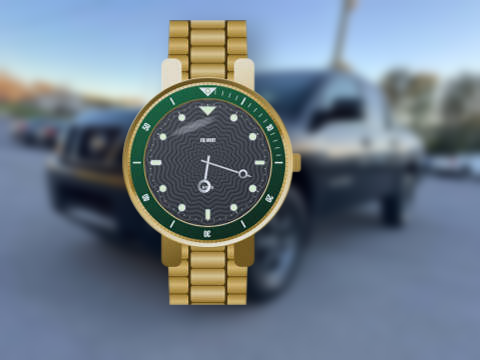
{"hour": 6, "minute": 18}
